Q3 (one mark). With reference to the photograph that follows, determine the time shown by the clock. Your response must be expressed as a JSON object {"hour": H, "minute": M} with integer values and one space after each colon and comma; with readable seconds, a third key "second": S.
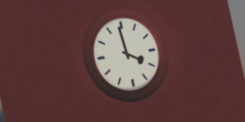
{"hour": 3, "minute": 59}
